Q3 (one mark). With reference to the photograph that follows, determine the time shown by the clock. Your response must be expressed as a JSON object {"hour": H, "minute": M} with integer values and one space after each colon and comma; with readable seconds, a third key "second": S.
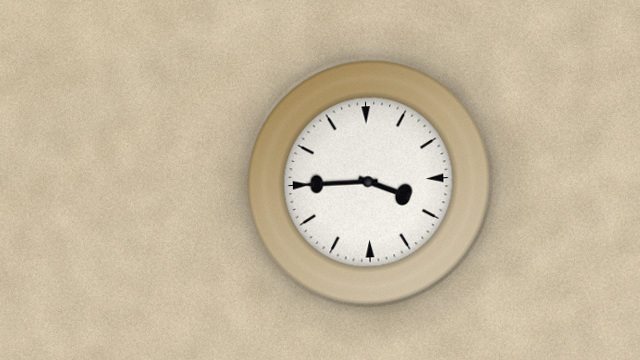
{"hour": 3, "minute": 45}
